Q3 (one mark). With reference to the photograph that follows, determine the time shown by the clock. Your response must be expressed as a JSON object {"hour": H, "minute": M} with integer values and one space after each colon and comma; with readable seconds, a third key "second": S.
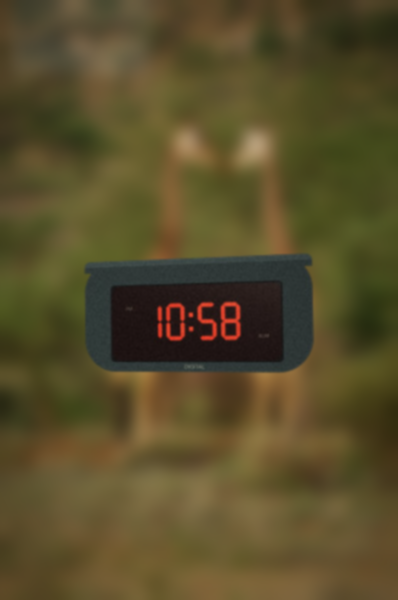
{"hour": 10, "minute": 58}
